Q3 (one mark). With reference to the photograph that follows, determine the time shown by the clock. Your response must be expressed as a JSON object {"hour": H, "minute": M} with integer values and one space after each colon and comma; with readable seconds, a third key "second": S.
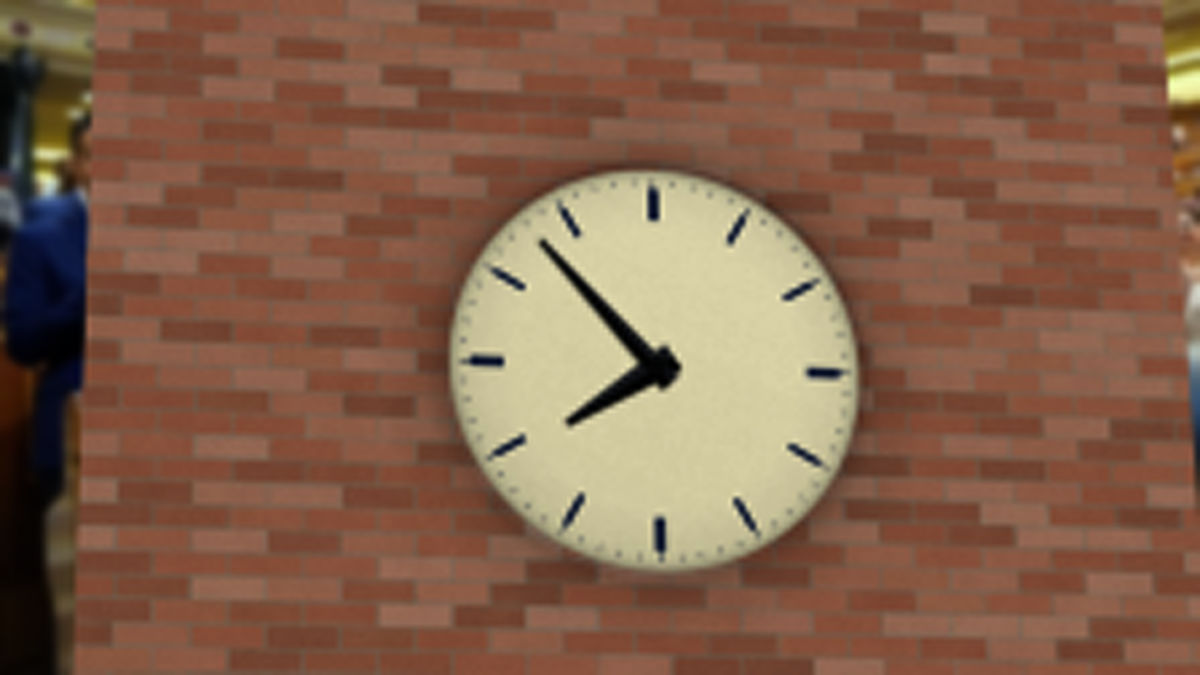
{"hour": 7, "minute": 53}
